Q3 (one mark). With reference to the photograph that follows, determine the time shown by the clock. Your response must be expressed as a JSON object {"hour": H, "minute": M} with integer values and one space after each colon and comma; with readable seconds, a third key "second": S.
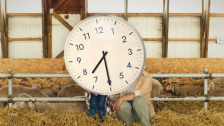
{"hour": 7, "minute": 30}
